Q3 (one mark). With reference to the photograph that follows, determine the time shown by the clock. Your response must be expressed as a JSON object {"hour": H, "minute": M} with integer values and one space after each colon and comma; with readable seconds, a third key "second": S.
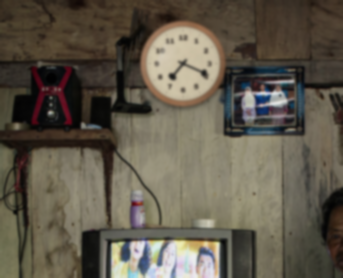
{"hour": 7, "minute": 19}
